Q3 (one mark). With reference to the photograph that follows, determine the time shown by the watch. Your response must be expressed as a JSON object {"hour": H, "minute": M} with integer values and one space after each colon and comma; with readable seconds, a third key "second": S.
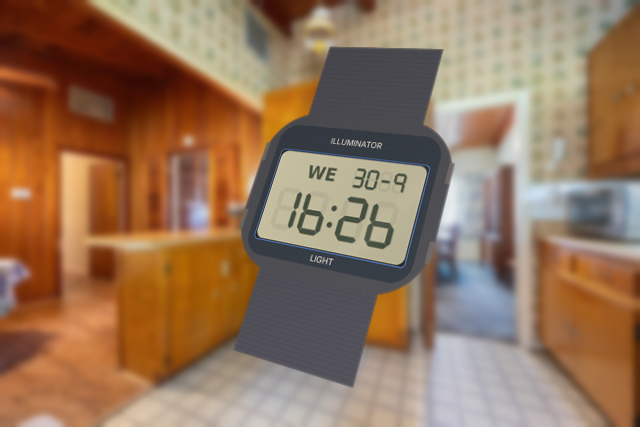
{"hour": 16, "minute": 26}
